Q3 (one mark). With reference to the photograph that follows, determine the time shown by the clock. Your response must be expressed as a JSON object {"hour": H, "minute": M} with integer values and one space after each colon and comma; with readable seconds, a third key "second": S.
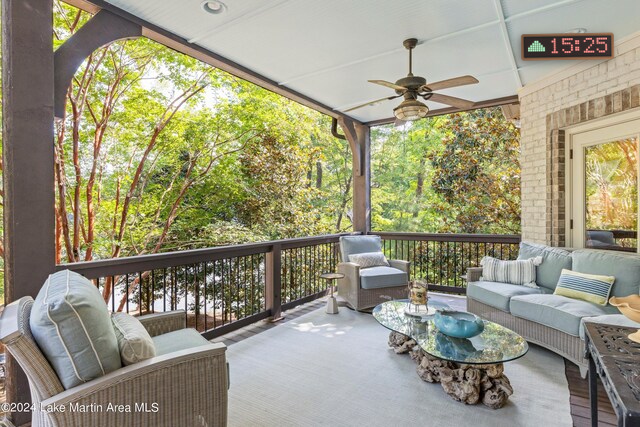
{"hour": 15, "minute": 25}
